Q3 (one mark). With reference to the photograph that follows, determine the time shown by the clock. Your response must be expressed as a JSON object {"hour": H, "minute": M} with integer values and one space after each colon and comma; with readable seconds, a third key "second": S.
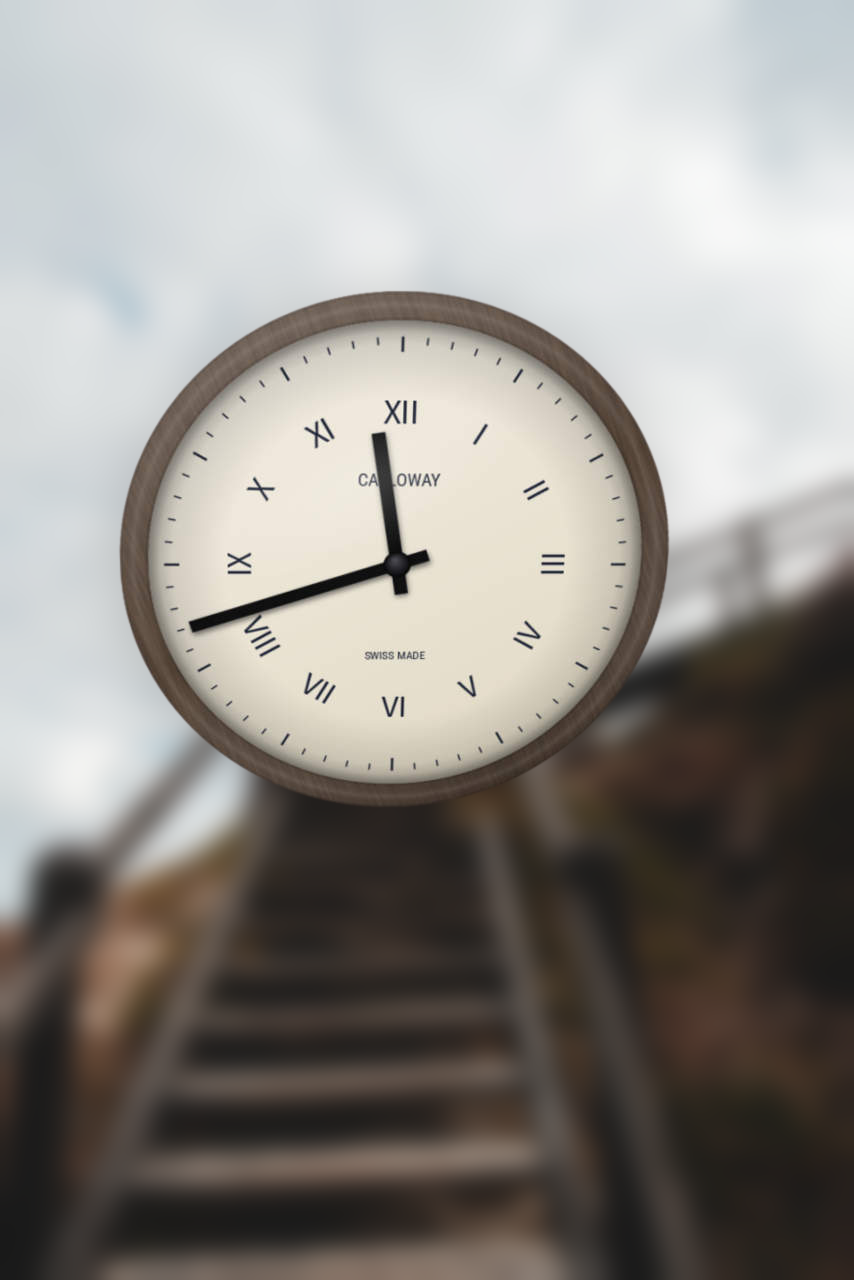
{"hour": 11, "minute": 42}
